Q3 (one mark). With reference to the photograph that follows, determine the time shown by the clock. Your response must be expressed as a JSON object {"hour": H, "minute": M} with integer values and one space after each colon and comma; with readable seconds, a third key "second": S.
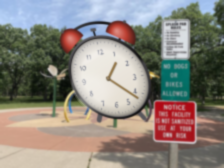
{"hour": 1, "minute": 22}
